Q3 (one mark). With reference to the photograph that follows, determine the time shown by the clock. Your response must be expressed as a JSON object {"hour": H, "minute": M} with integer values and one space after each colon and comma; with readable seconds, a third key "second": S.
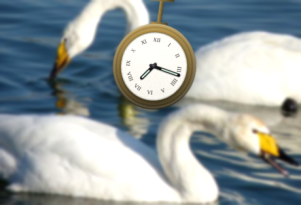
{"hour": 7, "minute": 17}
